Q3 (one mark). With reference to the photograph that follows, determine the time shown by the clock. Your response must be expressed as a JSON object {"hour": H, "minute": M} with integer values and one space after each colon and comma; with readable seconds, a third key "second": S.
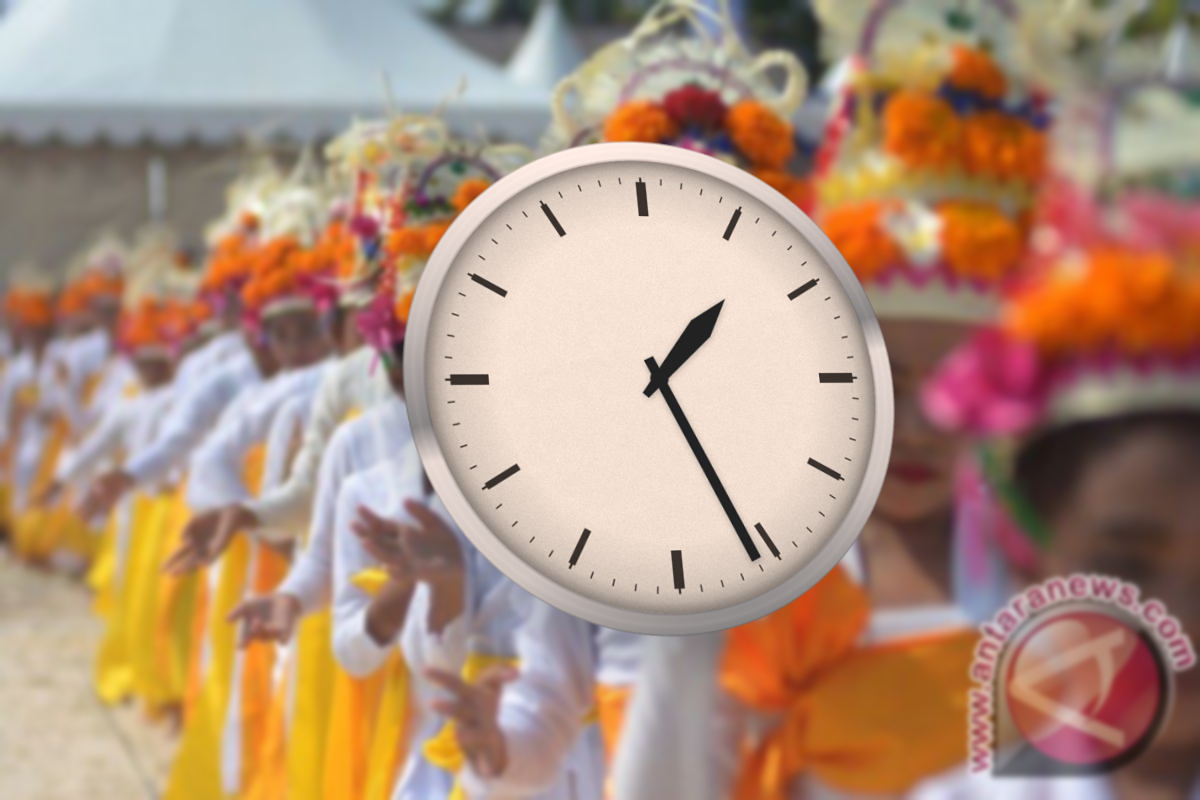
{"hour": 1, "minute": 26}
